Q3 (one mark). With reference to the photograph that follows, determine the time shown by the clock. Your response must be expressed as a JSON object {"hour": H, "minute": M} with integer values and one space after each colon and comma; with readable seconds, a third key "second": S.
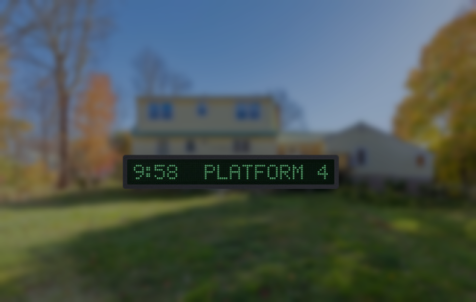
{"hour": 9, "minute": 58}
